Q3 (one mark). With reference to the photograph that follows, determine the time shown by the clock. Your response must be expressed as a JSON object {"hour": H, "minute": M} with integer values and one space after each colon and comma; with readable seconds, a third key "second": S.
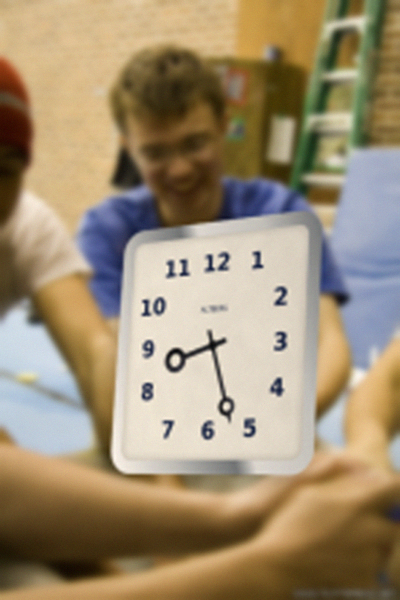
{"hour": 8, "minute": 27}
